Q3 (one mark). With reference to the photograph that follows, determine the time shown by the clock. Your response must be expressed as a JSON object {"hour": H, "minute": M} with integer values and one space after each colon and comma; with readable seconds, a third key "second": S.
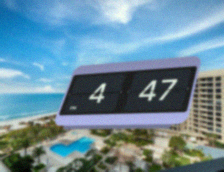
{"hour": 4, "minute": 47}
